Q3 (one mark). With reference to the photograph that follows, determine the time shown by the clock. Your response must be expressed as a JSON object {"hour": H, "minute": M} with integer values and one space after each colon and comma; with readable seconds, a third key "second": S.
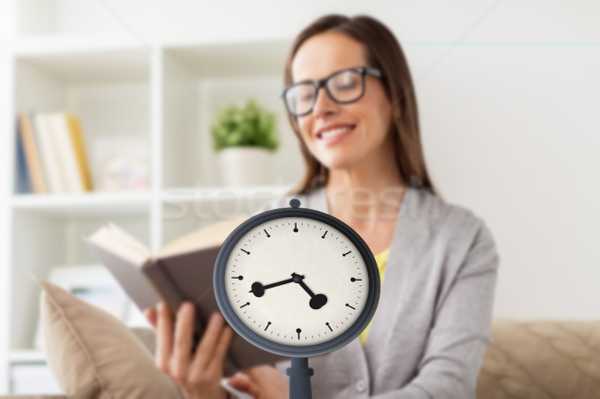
{"hour": 4, "minute": 42}
